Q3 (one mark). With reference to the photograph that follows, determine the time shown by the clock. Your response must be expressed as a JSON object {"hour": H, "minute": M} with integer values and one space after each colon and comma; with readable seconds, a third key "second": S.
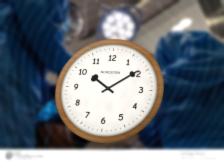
{"hour": 10, "minute": 9}
